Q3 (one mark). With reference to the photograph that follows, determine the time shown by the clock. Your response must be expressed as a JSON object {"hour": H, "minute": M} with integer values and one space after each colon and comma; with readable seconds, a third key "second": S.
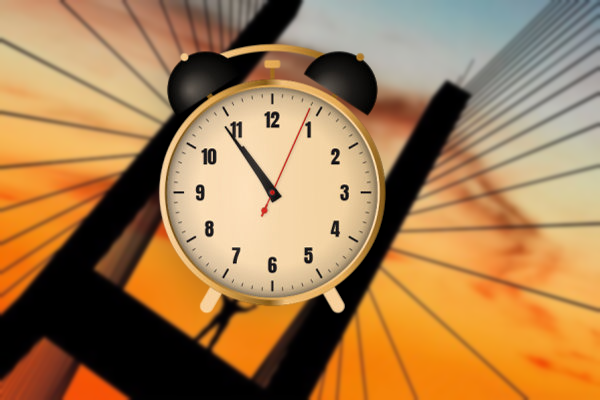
{"hour": 10, "minute": 54, "second": 4}
